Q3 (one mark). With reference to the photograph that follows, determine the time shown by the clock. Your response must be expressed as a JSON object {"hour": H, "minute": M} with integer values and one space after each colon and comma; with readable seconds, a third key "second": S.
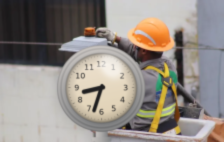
{"hour": 8, "minute": 33}
